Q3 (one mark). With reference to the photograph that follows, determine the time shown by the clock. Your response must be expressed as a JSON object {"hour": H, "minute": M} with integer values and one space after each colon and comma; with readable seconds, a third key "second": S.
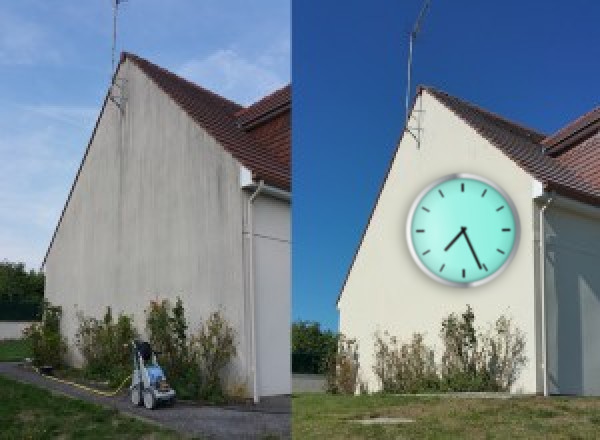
{"hour": 7, "minute": 26}
